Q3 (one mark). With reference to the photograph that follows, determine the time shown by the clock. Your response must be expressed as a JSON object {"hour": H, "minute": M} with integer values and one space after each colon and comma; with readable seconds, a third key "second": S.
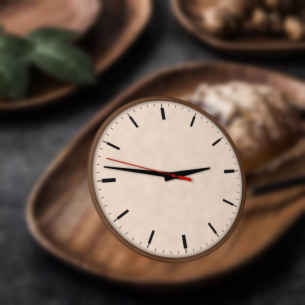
{"hour": 2, "minute": 46, "second": 48}
